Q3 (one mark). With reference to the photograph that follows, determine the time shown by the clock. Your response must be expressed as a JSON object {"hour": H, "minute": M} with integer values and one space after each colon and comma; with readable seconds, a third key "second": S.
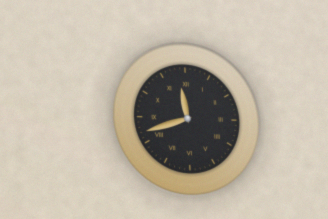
{"hour": 11, "minute": 42}
